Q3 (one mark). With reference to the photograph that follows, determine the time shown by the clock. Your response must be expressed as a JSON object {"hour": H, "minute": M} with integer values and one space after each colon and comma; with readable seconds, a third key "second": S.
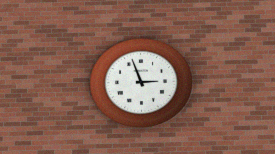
{"hour": 2, "minute": 57}
